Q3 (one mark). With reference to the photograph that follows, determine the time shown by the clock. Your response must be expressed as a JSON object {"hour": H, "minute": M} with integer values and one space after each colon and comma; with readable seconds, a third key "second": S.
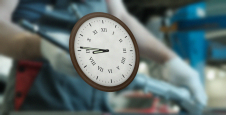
{"hour": 8, "minute": 46}
